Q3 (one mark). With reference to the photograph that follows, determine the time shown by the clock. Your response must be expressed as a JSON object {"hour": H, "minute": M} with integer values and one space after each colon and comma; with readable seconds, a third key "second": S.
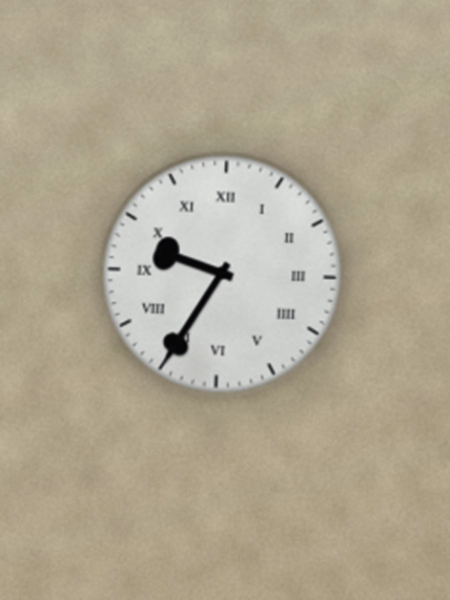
{"hour": 9, "minute": 35}
